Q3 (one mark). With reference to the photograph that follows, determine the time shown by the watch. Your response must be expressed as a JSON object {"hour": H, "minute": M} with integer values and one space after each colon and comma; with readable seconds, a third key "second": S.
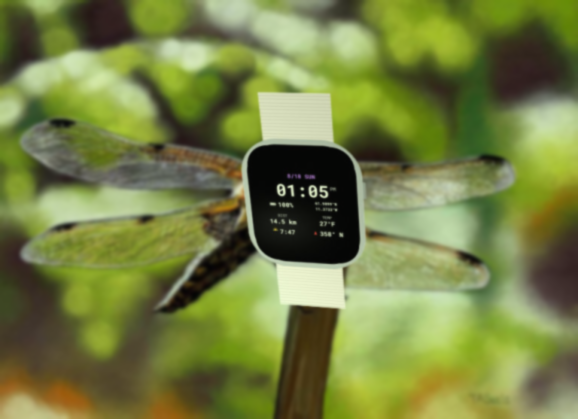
{"hour": 1, "minute": 5}
